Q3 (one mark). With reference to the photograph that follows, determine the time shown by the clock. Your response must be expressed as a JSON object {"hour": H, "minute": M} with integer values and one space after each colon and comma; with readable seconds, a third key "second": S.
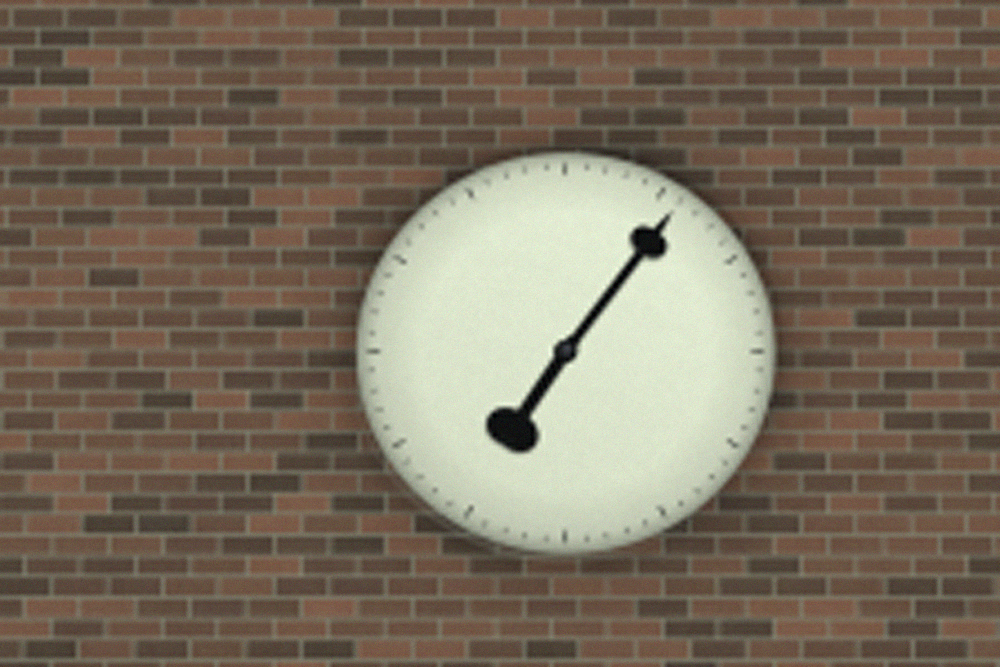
{"hour": 7, "minute": 6}
